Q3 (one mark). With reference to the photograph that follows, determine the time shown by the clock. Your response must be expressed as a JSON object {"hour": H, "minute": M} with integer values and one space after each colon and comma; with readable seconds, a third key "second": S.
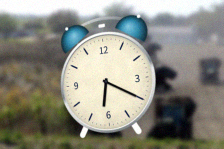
{"hour": 6, "minute": 20}
